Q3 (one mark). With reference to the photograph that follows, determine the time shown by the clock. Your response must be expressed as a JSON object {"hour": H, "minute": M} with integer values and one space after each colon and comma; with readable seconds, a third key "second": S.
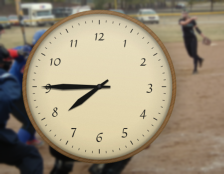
{"hour": 7, "minute": 45}
